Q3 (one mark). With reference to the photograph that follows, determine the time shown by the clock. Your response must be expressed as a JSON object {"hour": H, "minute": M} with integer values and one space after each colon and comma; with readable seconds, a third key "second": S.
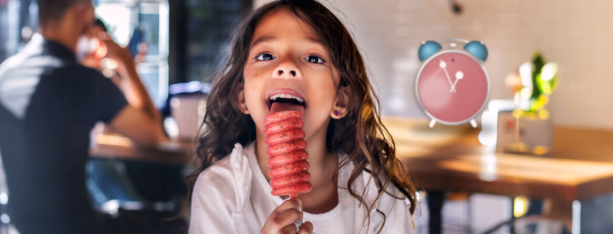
{"hour": 12, "minute": 56}
